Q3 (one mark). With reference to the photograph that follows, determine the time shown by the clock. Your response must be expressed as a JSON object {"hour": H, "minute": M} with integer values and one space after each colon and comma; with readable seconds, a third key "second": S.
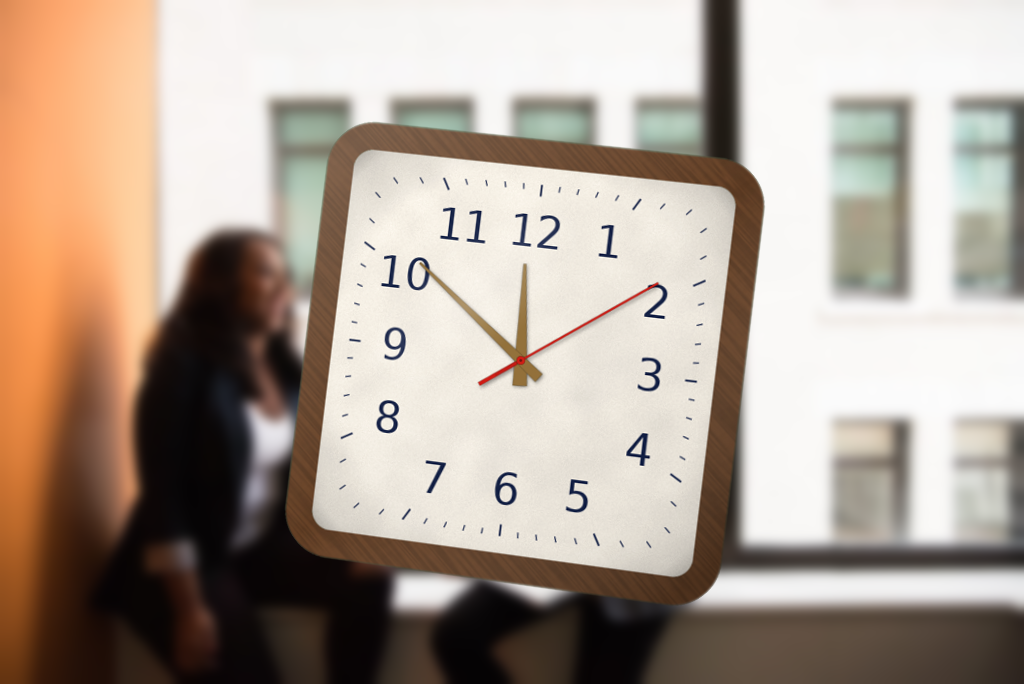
{"hour": 11, "minute": 51, "second": 9}
